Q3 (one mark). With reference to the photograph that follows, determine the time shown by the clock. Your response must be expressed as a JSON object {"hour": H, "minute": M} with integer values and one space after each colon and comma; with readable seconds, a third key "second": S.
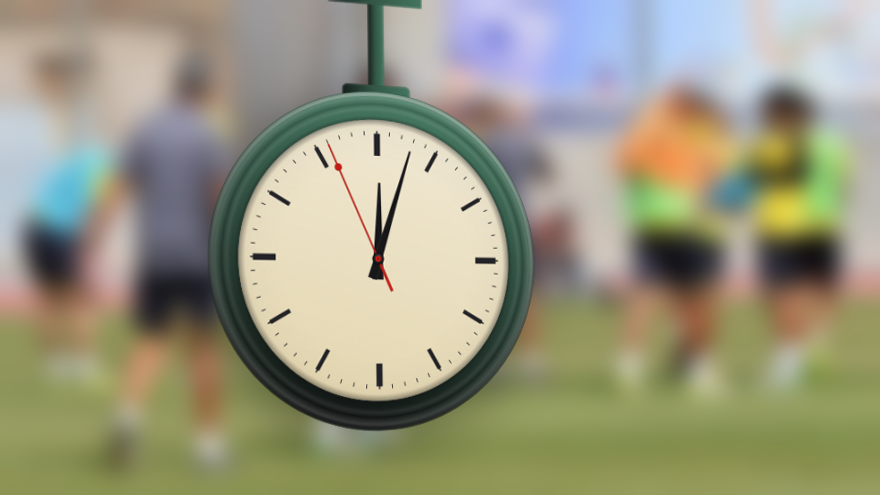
{"hour": 12, "minute": 2, "second": 56}
